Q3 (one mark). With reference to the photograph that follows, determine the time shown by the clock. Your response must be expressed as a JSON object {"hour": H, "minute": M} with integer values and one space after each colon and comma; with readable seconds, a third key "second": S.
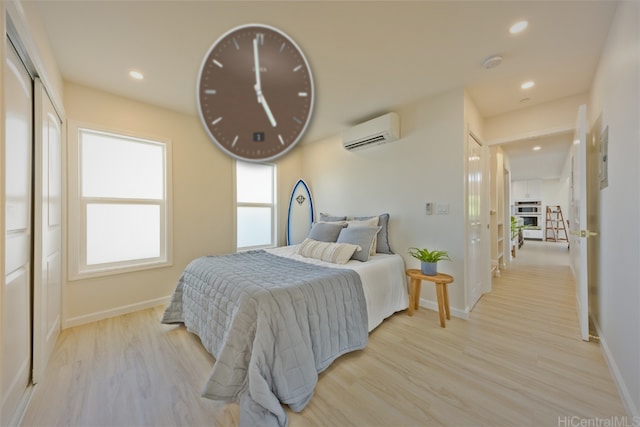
{"hour": 4, "minute": 59}
